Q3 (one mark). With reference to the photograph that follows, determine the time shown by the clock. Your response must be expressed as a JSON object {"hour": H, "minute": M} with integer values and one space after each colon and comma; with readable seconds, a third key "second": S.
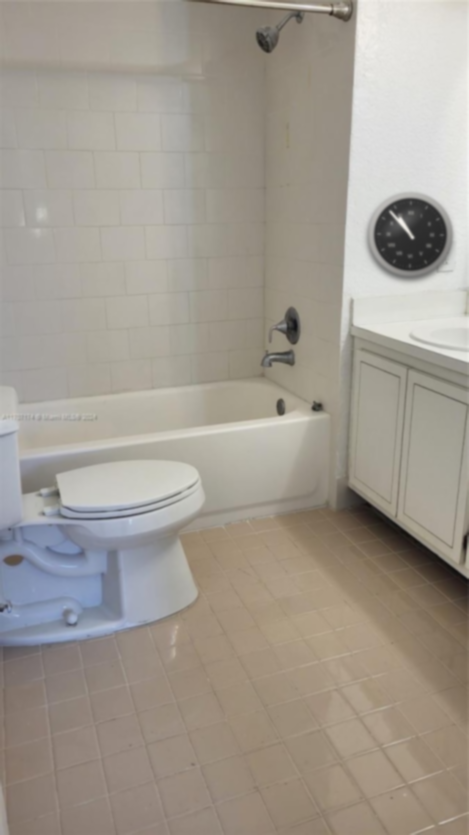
{"hour": 10, "minute": 53}
